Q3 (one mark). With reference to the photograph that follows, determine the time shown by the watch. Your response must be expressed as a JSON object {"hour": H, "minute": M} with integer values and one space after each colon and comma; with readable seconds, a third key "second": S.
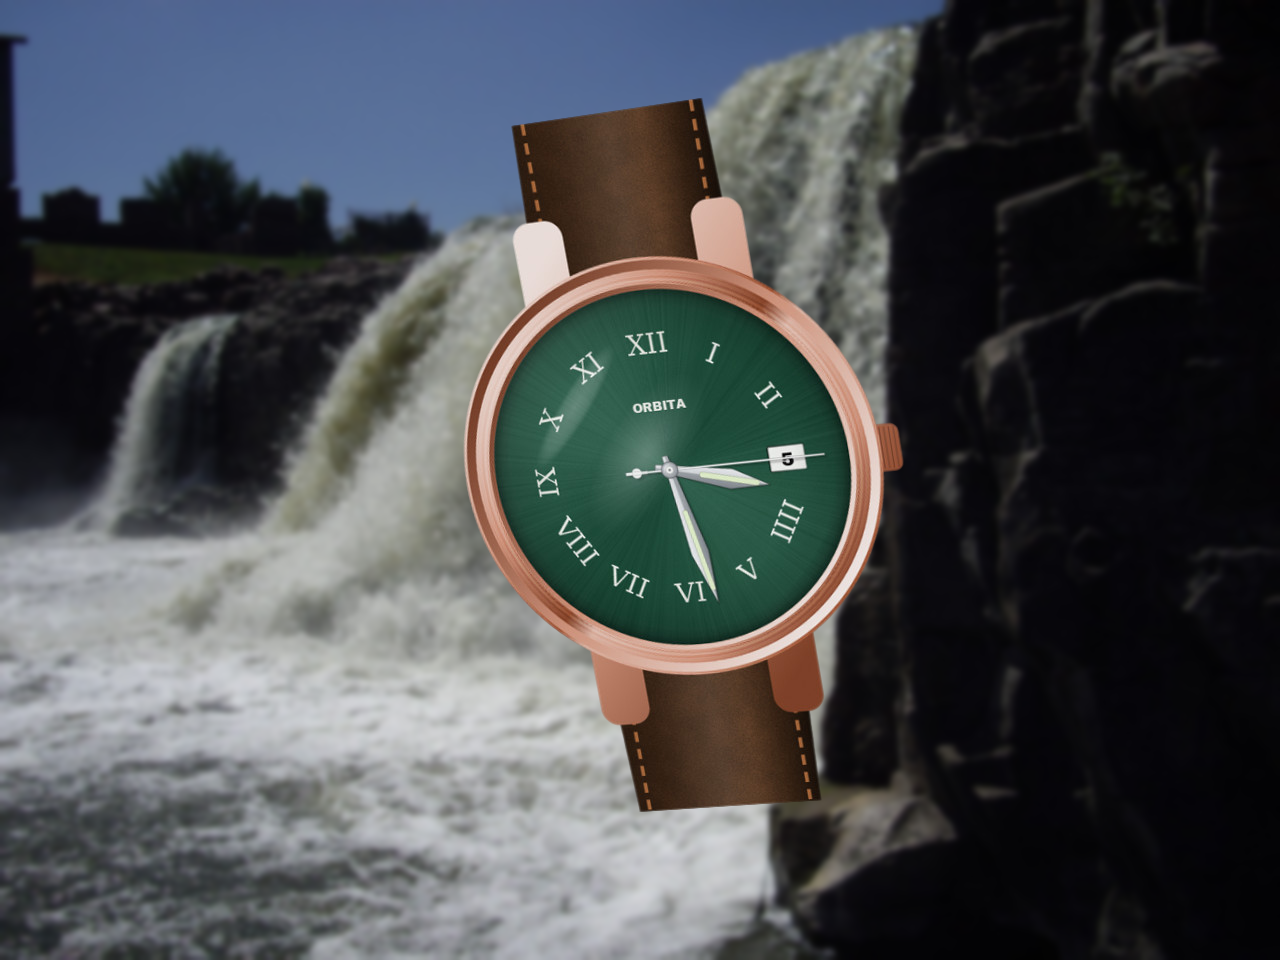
{"hour": 3, "minute": 28, "second": 15}
